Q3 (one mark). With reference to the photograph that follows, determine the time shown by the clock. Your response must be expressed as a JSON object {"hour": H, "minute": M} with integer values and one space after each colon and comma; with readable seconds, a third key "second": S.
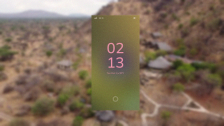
{"hour": 2, "minute": 13}
